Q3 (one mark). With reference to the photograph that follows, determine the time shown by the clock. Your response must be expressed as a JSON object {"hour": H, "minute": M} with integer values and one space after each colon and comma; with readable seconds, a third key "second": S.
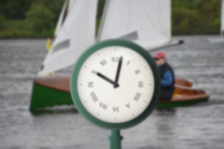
{"hour": 10, "minute": 2}
